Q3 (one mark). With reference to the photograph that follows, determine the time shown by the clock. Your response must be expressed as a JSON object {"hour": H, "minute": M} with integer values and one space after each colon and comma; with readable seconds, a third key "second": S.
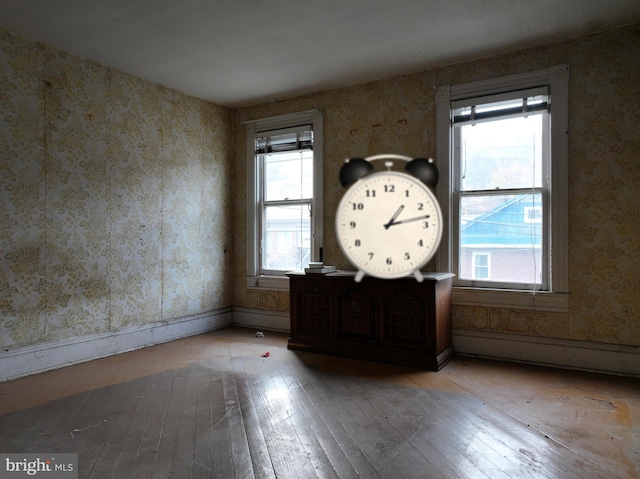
{"hour": 1, "minute": 13}
